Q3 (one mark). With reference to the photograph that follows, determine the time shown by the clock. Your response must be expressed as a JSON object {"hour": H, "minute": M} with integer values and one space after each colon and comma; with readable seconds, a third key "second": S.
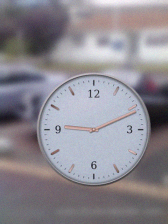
{"hour": 9, "minute": 11}
